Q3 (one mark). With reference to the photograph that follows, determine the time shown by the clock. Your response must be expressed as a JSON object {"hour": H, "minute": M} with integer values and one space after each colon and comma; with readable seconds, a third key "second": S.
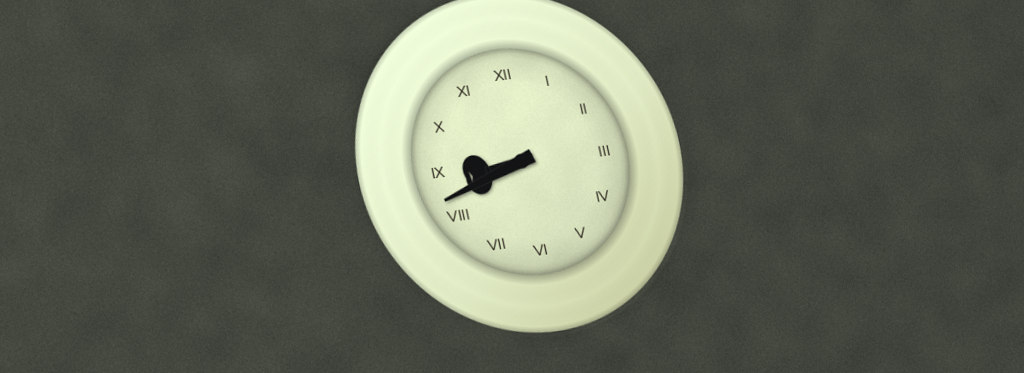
{"hour": 8, "minute": 42}
